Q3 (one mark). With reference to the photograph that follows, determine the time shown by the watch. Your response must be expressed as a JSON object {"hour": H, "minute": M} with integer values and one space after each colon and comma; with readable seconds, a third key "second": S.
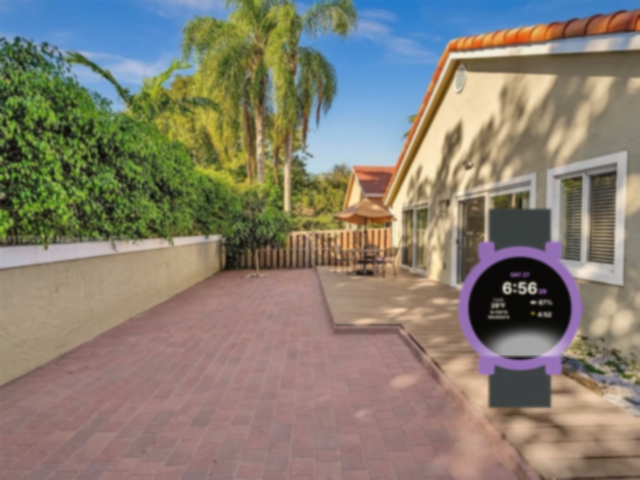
{"hour": 6, "minute": 56}
